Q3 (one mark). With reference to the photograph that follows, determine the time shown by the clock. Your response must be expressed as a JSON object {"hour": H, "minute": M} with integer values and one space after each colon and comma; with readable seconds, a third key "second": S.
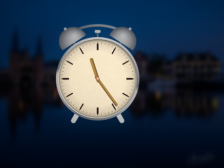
{"hour": 11, "minute": 24}
